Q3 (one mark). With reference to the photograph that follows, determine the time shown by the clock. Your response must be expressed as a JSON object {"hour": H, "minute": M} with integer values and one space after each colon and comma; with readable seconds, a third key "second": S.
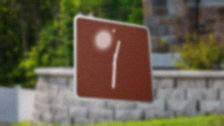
{"hour": 12, "minute": 31}
